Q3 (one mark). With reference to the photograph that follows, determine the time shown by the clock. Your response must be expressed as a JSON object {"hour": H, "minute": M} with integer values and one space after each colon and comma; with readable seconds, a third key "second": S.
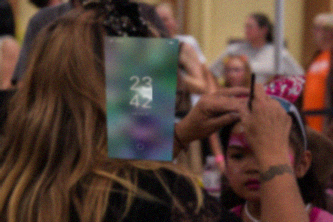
{"hour": 23, "minute": 42}
